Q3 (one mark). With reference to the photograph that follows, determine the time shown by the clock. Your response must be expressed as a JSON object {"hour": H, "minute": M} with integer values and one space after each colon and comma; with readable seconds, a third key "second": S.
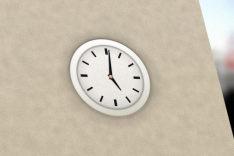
{"hour": 5, "minute": 1}
